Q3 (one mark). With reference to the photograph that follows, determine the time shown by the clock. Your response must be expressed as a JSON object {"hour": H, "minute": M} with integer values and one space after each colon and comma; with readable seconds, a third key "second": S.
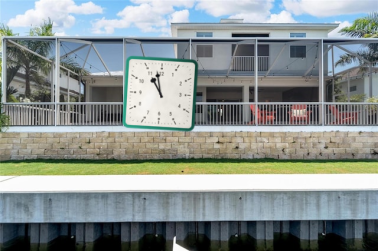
{"hour": 10, "minute": 58}
